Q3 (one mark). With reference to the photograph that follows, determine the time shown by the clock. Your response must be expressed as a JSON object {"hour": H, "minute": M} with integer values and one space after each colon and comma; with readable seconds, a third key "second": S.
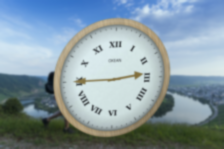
{"hour": 2, "minute": 45}
